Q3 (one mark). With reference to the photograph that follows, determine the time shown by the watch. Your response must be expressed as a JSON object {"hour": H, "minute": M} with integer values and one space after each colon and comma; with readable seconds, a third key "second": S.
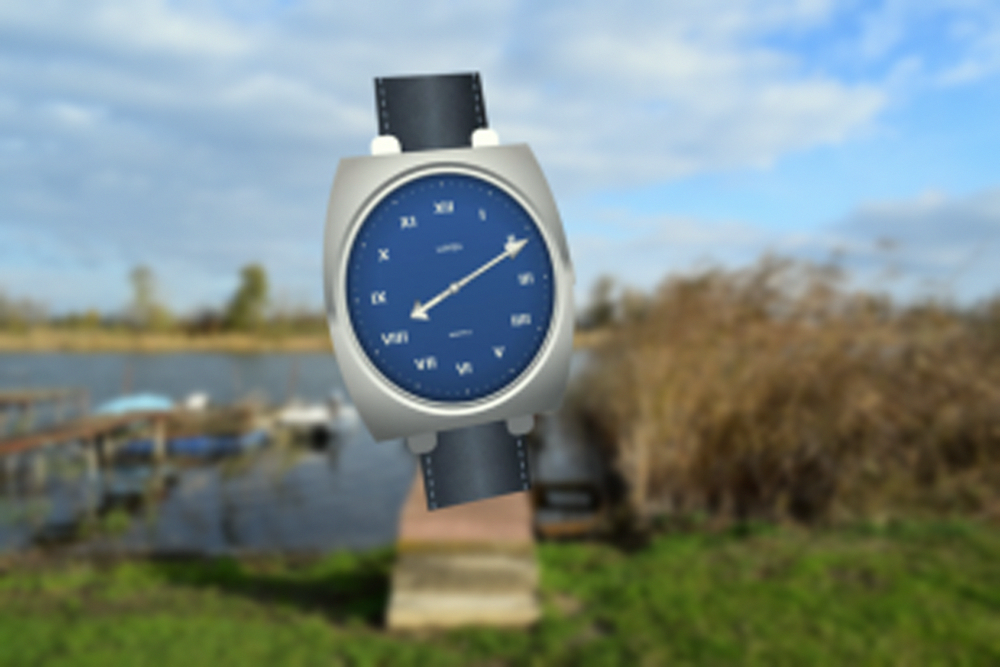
{"hour": 8, "minute": 11}
